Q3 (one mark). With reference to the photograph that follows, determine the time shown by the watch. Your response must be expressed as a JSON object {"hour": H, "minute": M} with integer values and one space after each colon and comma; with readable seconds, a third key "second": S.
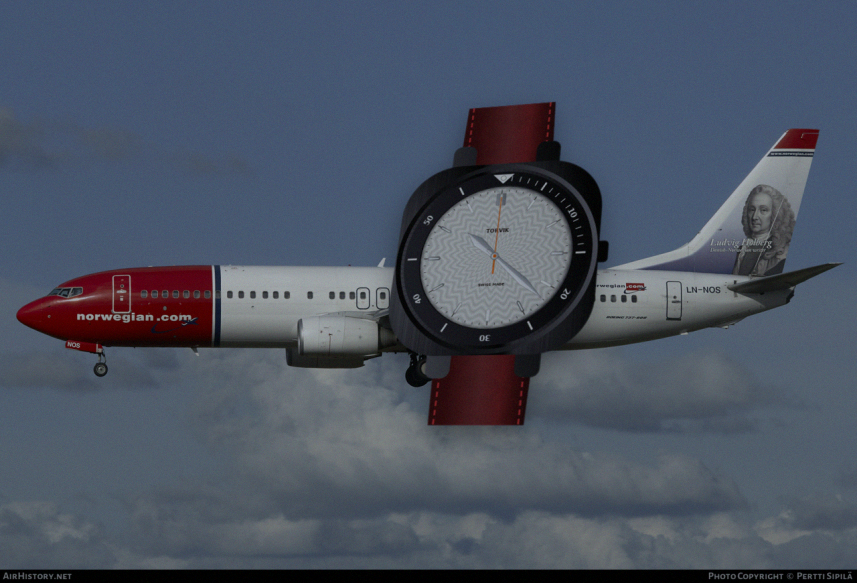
{"hour": 10, "minute": 22, "second": 0}
